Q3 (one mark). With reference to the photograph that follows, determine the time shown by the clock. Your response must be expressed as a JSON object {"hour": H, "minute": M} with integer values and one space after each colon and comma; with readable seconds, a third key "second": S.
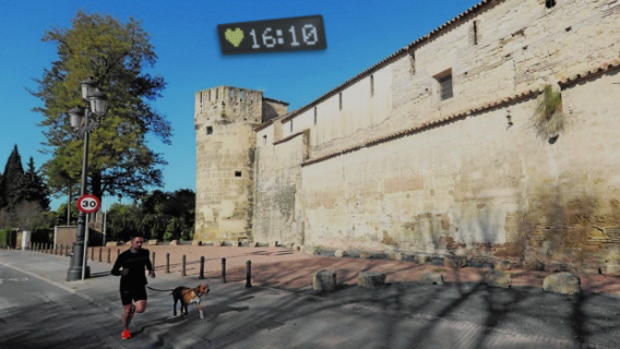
{"hour": 16, "minute": 10}
